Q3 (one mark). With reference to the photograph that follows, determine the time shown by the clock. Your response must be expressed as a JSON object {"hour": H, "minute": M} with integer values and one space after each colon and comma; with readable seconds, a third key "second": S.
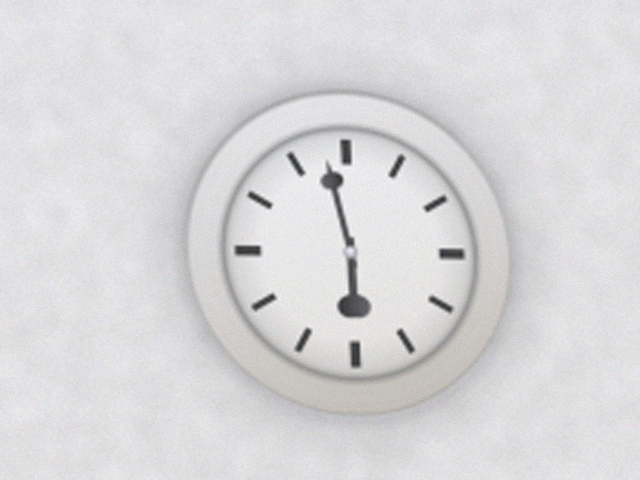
{"hour": 5, "minute": 58}
